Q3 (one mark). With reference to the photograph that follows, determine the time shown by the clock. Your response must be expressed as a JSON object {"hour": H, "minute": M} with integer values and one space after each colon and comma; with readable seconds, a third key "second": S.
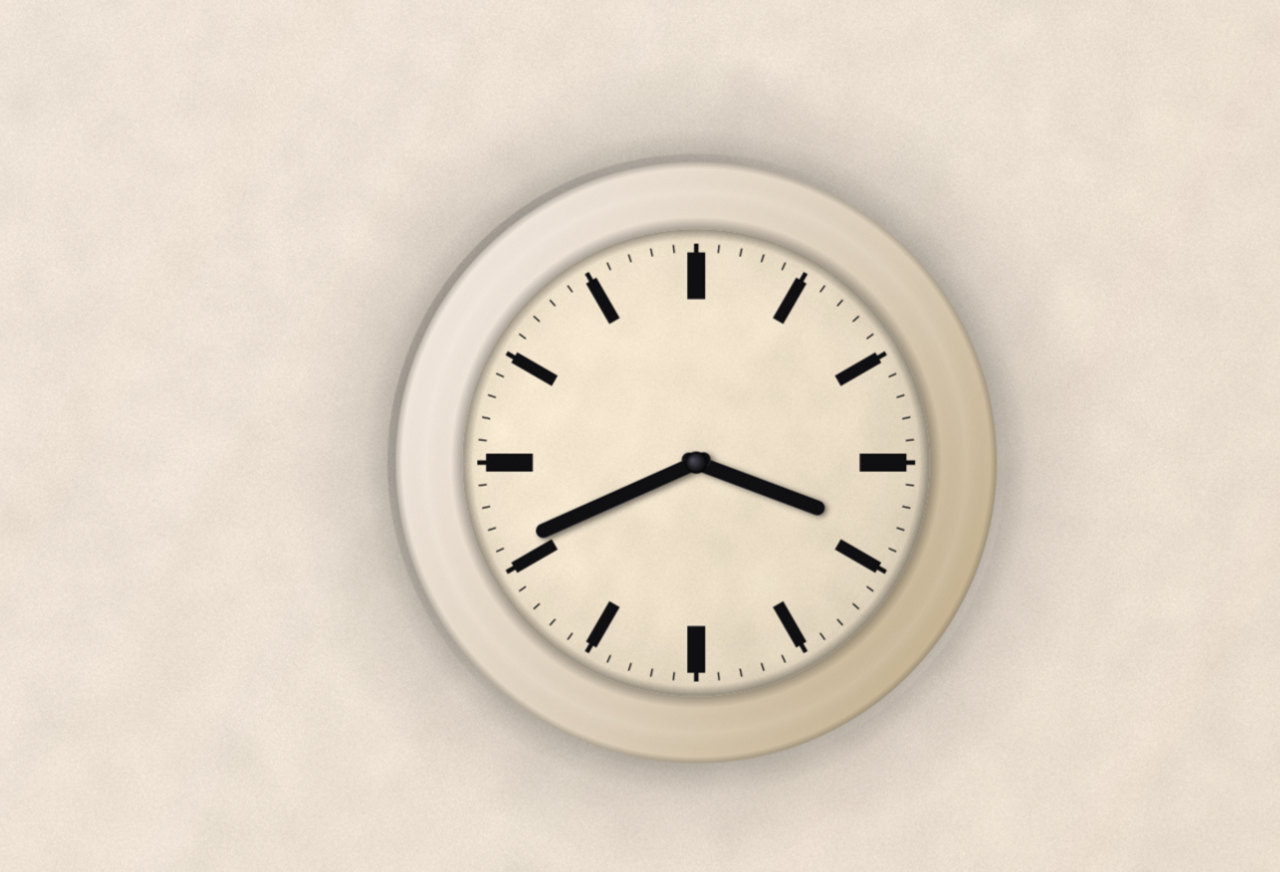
{"hour": 3, "minute": 41}
